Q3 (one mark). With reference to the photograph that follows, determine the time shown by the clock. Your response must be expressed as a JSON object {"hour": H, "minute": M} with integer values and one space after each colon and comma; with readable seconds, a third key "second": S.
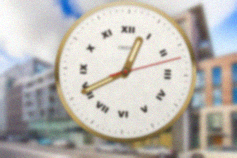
{"hour": 12, "minute": 40, "second": 12}
